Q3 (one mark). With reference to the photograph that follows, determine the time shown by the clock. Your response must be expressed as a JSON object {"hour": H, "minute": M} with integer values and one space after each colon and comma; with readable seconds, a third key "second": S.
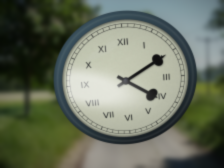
{"hour": 4, "minute": 10}
